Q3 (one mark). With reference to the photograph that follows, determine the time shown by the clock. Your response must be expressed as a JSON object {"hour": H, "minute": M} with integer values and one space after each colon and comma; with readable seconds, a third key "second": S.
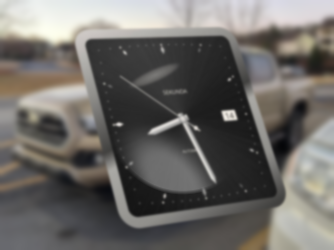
{"hour": 8, "minute": 27, "second": 52}
